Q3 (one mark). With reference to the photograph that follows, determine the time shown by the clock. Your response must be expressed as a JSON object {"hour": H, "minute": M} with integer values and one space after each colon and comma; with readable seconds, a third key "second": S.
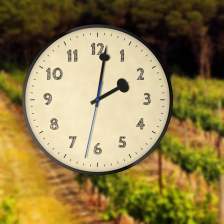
{"hour": 2, "minute": 1, "second": 32}
